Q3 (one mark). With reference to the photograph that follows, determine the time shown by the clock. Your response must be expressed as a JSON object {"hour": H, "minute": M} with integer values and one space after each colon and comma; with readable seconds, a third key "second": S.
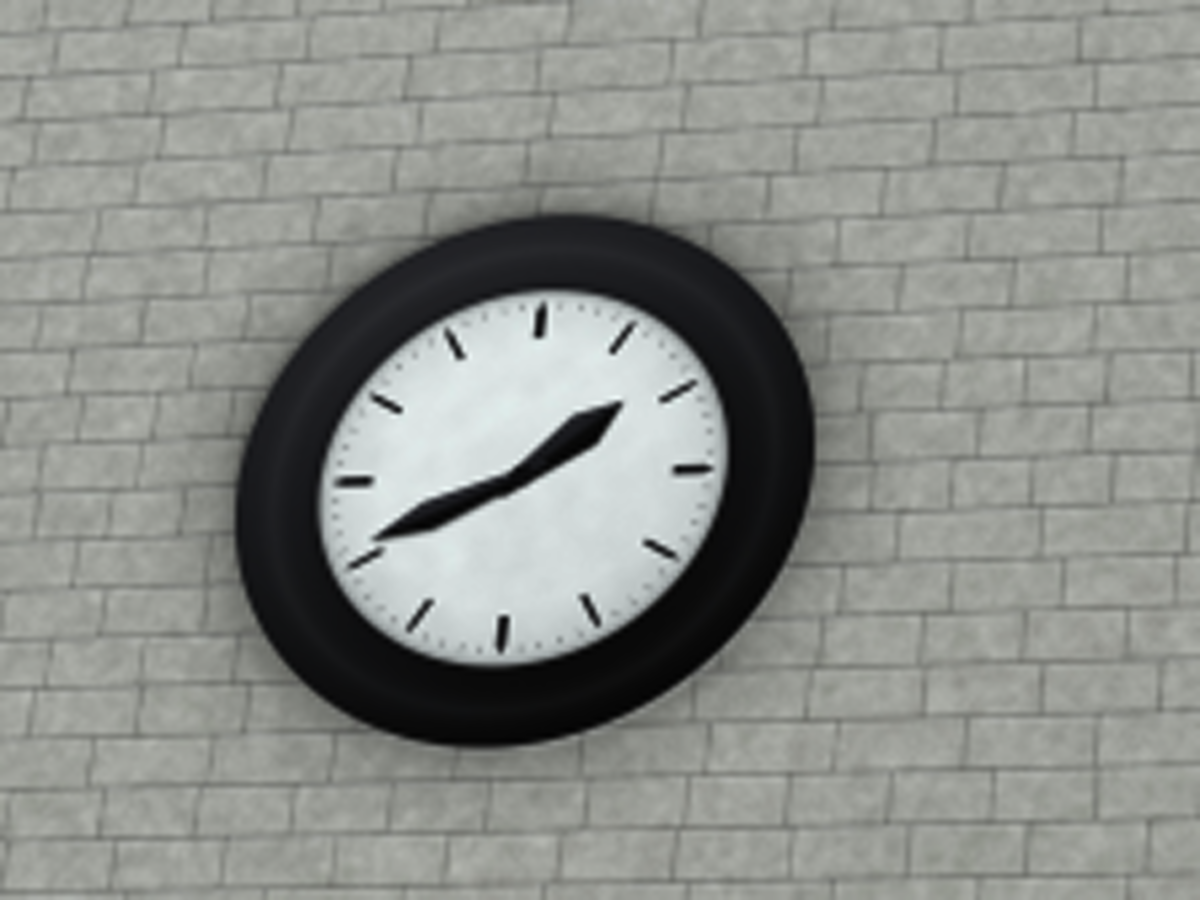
{"hour": 1, "minute": 41}
